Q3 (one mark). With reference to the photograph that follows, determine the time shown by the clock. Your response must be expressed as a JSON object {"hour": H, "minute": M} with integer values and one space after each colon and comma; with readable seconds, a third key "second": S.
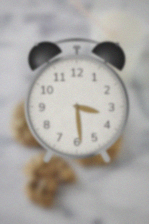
{"hour": 3, "minute": 29}
